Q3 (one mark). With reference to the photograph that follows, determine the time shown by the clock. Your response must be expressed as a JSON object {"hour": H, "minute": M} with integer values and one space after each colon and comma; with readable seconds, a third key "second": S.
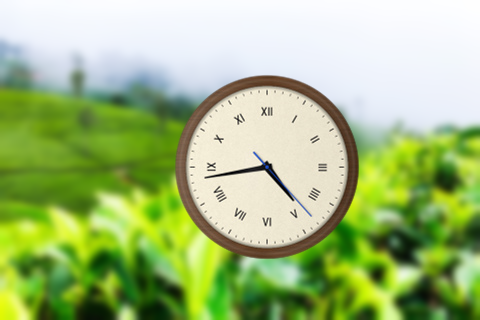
{"hour": 4, "minute": 43, "second": 23}
